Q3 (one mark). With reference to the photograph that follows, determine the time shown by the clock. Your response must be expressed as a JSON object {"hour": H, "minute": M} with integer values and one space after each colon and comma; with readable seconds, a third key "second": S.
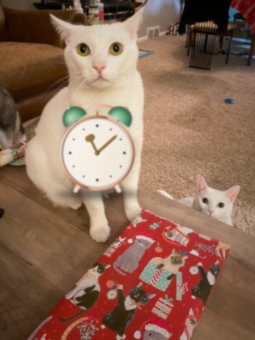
{"hour": 11, "minute": 8}
